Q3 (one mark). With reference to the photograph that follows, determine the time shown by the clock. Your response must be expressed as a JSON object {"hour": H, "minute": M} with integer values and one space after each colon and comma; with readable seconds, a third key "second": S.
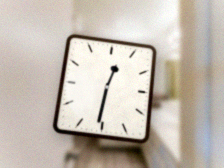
{"hour": 12, "minute": 31}
